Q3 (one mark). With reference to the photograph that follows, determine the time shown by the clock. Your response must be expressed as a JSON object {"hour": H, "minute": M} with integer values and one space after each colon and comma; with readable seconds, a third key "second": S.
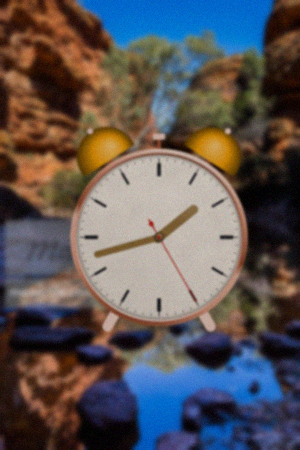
{"hour": 1, "minute": 42, "second": 25}
